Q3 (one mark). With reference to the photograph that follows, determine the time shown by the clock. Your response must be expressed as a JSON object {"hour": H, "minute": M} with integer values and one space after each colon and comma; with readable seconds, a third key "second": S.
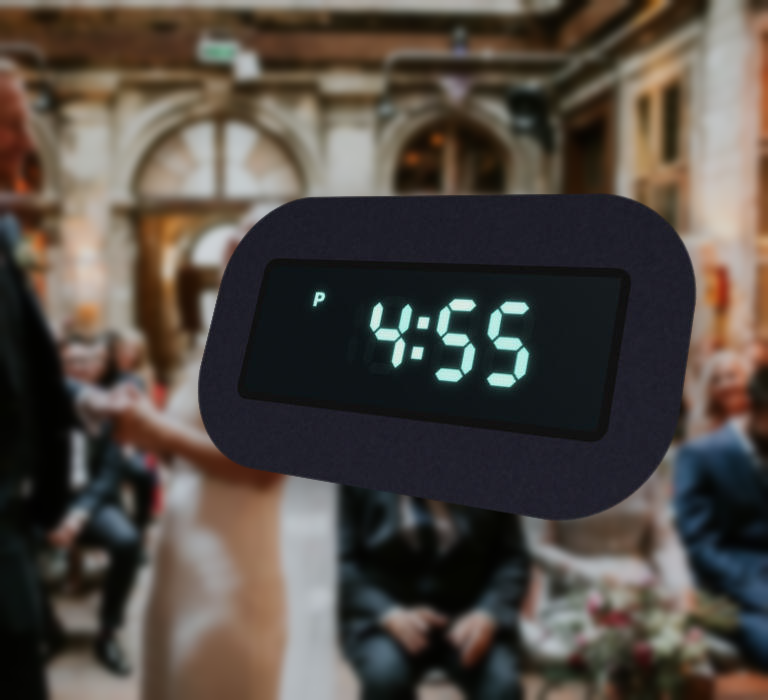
{"hour": 4, "minute": 55}
